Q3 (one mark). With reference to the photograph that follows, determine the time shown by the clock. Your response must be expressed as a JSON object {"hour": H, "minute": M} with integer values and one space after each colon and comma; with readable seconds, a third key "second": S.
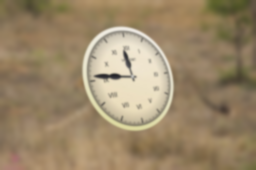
{"hour": 11, "minute": 46}
